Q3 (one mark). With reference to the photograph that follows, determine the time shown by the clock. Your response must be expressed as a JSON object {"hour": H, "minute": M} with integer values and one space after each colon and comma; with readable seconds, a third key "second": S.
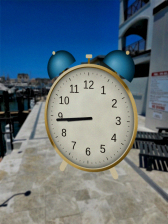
{"hour": 8, "minute": 44}
